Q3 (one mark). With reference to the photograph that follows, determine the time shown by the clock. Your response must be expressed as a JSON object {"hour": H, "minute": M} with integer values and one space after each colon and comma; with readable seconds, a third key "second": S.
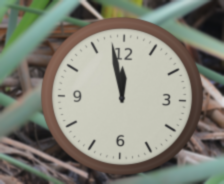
{"hour": 11, "minute": 58}
